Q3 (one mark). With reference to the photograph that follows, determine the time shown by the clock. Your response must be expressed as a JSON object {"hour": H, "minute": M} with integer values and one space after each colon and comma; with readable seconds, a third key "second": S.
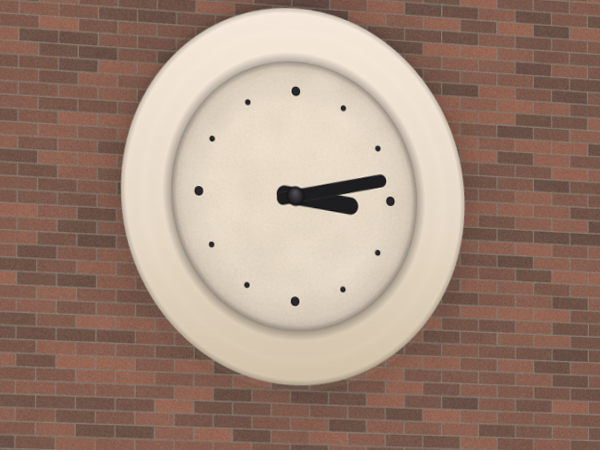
{"hour": 3, "minute": 13}
